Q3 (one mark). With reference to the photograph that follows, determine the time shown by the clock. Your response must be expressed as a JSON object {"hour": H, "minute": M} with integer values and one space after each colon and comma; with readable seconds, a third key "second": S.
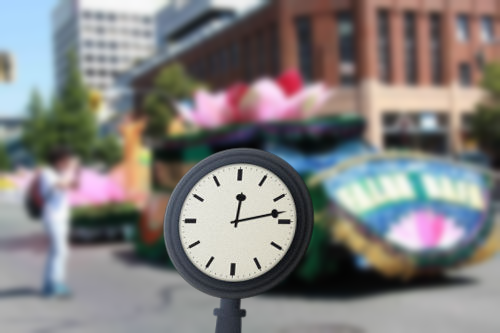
{"hour": 12, "minute": 13}
